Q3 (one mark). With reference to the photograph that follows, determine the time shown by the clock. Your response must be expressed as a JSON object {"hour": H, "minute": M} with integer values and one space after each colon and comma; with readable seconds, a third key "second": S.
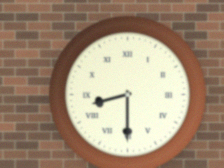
{"hour": 8, "minute": 30}
